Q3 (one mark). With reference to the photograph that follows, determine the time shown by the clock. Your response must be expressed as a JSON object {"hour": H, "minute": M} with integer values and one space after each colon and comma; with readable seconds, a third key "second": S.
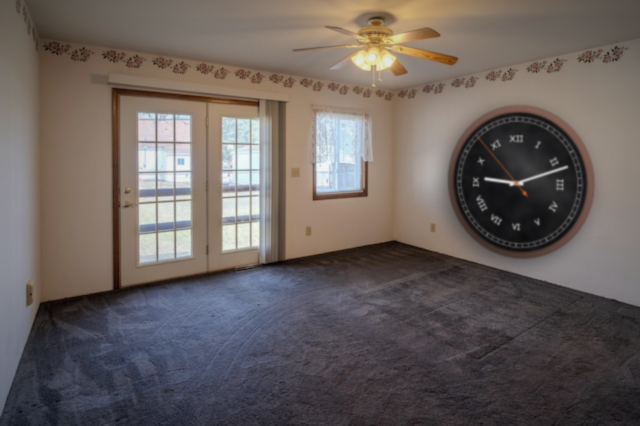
{"hour": 9, "minute": 11, "second": 53}
